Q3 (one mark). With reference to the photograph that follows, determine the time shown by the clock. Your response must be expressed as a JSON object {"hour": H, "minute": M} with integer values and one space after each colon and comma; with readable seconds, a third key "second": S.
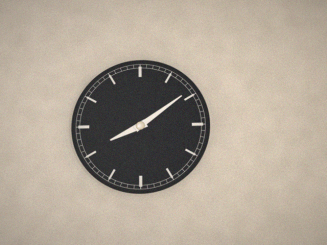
{"hour": 8, "minute": 9}
